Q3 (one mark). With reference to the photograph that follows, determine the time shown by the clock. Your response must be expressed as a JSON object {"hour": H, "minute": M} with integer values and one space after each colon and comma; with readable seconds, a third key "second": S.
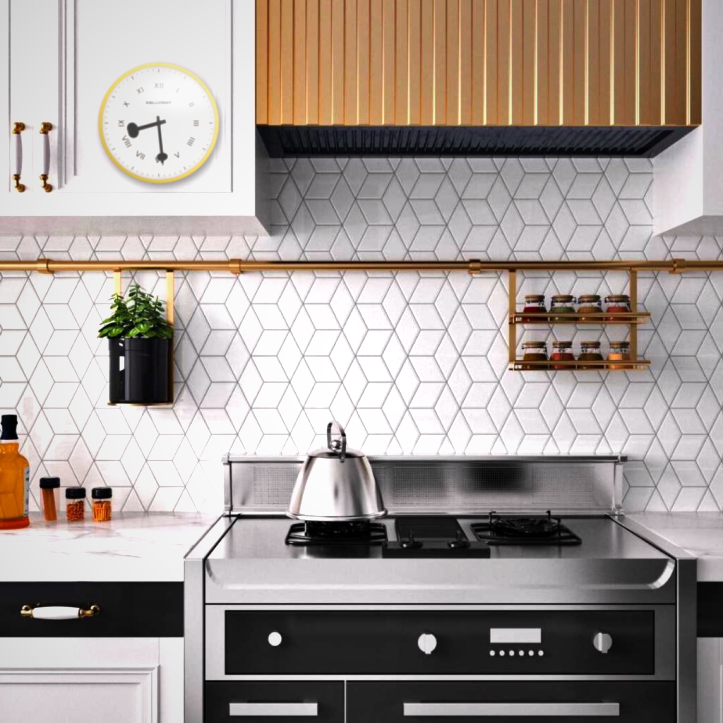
{"hour": 8, "minute": 29}
